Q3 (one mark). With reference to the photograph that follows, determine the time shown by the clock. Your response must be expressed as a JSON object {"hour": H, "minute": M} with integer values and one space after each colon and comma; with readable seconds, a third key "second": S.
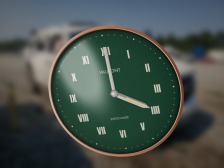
{"hour": 4, "minute": 0}
